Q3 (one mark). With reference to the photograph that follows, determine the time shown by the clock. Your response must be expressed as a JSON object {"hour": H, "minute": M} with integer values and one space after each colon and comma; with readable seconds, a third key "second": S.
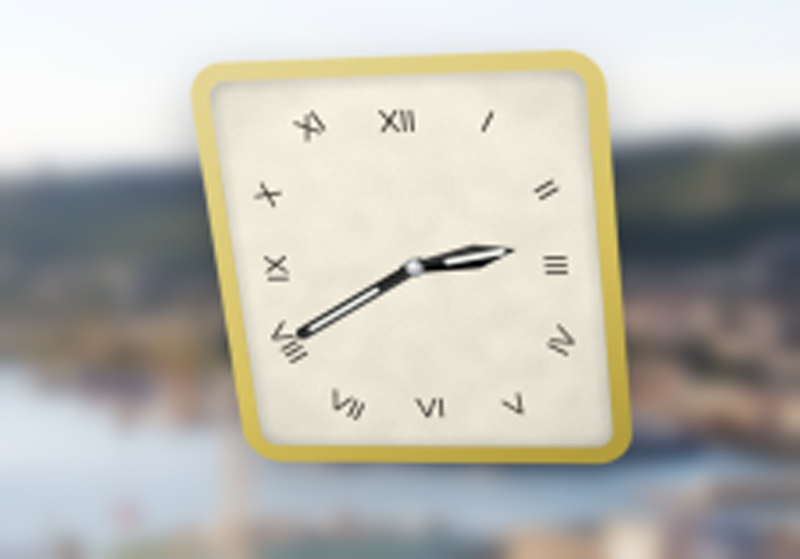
{"hour": 2, "minute": 40}
